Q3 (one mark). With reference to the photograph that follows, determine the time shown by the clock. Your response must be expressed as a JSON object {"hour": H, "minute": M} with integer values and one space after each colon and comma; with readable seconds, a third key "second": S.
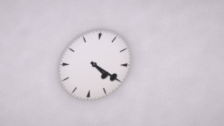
{"hour": 4, "minute": 20}
